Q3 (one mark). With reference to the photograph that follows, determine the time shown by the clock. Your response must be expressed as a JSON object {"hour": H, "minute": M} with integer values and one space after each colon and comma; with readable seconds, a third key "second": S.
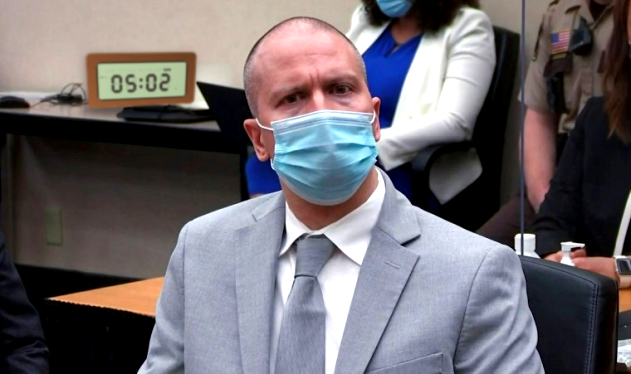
{"hour": 5, "minute": 2}
